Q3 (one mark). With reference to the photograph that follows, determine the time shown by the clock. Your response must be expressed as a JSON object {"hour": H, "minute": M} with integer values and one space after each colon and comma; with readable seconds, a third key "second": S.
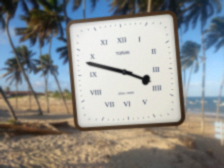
{"hour": 3, "minute": 48}
